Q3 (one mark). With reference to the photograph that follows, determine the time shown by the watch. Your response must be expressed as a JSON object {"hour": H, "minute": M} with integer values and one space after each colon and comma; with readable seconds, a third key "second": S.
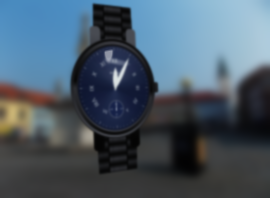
{"hour": 12, "minute": 5}
